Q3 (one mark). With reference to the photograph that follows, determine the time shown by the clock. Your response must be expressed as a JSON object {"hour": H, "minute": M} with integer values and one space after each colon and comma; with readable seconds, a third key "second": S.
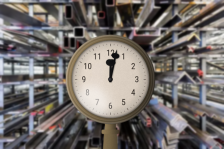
{"hour": 12, "minute": 2}
